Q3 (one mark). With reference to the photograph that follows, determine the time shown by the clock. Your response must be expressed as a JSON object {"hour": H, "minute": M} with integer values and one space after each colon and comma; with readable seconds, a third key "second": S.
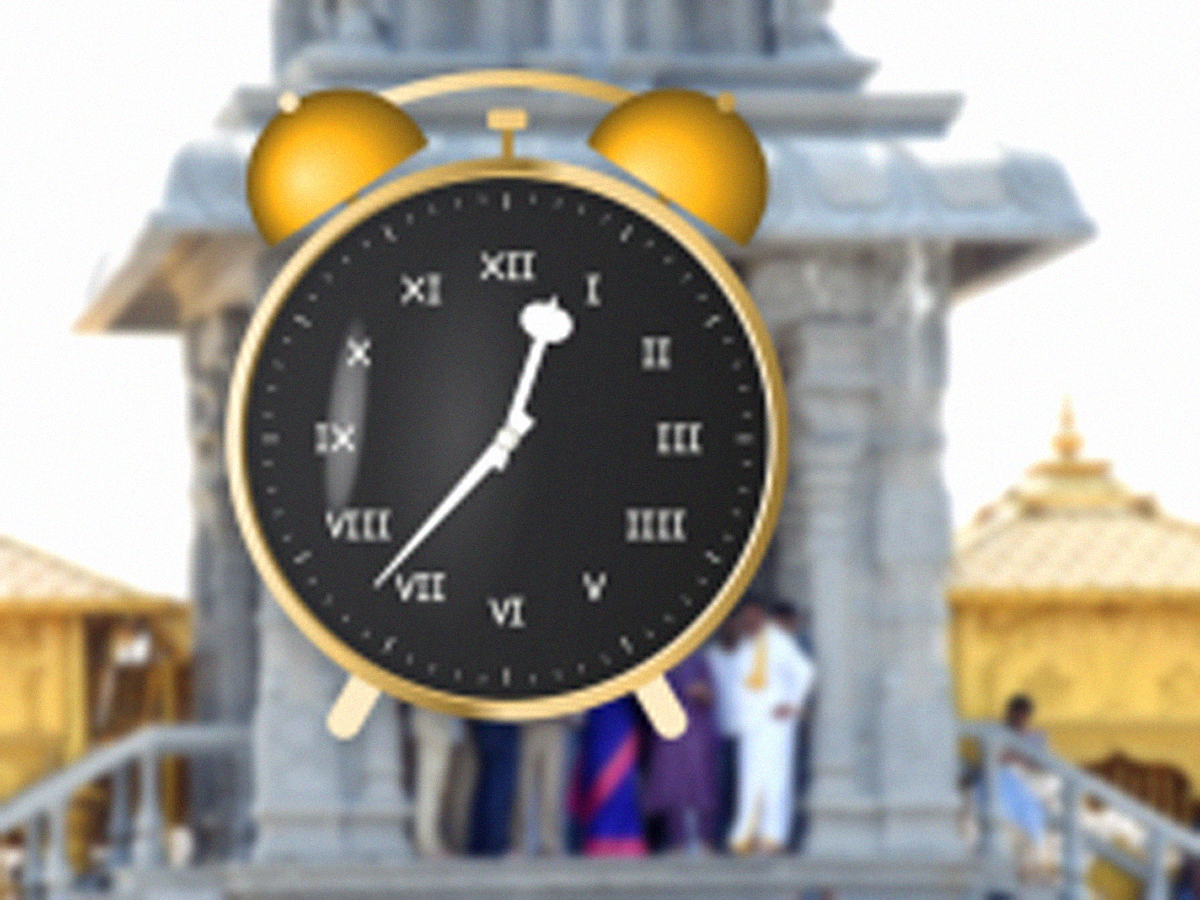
{"hour": 12, "minute": 37}
